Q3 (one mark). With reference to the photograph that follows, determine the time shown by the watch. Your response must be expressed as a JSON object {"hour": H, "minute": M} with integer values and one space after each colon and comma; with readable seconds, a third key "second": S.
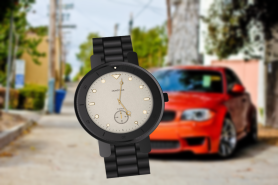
{"hour": 5, "minute": 2}
